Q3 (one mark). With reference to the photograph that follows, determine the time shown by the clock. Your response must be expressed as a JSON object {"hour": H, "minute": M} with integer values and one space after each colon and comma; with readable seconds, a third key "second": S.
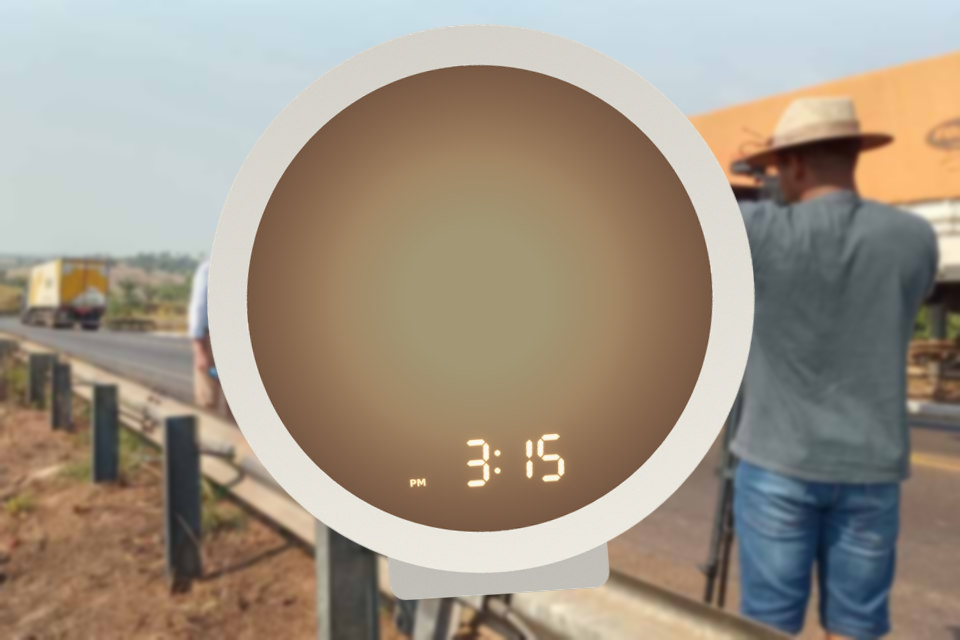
{"hour": 3, "minute": 15}
